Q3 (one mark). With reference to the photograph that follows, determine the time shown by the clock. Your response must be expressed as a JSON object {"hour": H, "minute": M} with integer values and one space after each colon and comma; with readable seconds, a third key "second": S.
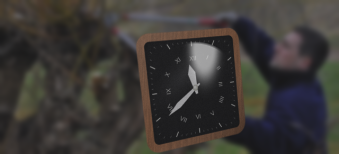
{"hour": 11, "minute": 39}
